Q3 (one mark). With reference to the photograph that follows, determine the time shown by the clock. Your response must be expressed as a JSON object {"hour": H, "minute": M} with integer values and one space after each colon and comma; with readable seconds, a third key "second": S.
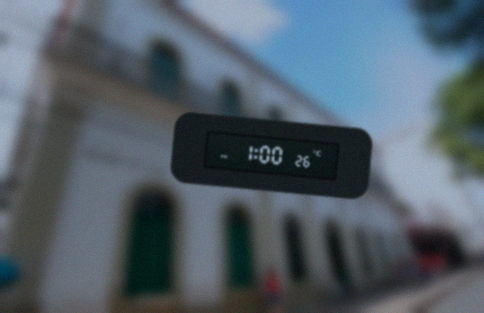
{"hour": 1, "minute": 0}
